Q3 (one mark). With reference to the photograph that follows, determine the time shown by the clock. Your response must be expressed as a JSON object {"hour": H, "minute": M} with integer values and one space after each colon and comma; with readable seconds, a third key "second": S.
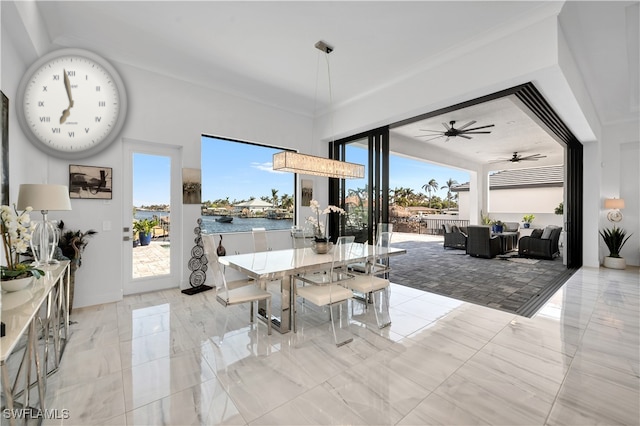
{"hour": 6, "minute": 58}
